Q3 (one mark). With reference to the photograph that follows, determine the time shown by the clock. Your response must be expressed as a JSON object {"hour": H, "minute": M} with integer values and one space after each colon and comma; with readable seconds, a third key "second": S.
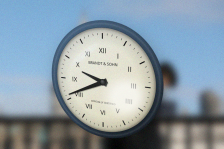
{"hour": 9, "minute": 41}
